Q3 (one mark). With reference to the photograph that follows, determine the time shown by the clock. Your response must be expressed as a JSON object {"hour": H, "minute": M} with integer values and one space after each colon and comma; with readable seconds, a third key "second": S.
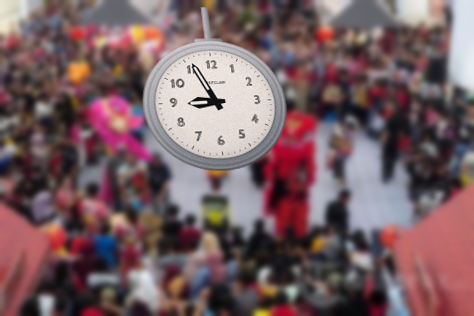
{"hour": 8, "minute": 56}
